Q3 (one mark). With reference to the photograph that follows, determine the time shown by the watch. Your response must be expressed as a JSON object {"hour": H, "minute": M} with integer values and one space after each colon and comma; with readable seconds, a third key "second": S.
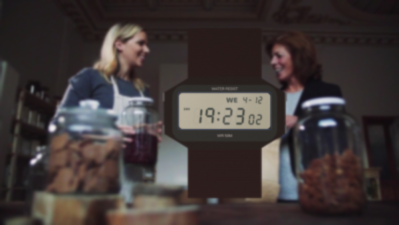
{"hour": 19, "minute": 23, "second": 2}
